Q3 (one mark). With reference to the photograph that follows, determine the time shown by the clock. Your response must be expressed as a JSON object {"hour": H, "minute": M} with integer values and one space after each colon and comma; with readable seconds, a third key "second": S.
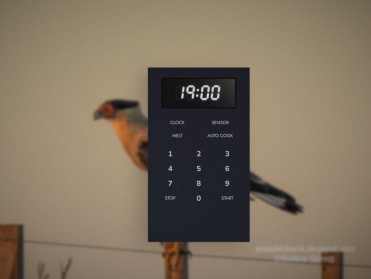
{"hour": 19, "minute": 0}
